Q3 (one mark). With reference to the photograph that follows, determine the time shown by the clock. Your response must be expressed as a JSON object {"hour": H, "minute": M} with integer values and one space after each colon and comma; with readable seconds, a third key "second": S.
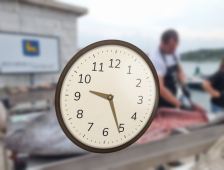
{"hour": 9, "minute": 26}
